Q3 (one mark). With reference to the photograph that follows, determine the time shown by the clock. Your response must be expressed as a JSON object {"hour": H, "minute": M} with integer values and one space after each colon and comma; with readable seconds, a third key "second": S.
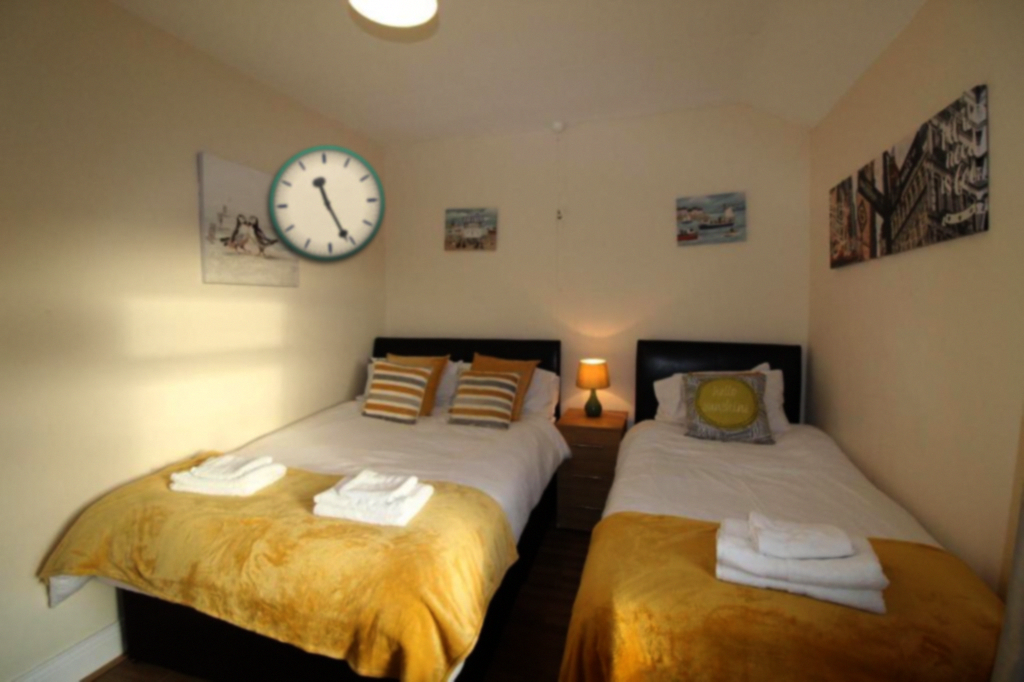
{"hour": 11, "minute": 26}
